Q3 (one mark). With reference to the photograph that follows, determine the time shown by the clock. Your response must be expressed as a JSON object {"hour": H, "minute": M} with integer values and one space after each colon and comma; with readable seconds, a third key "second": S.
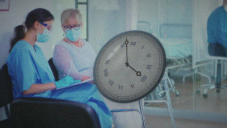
{"hour": 3, "minute": 57}
